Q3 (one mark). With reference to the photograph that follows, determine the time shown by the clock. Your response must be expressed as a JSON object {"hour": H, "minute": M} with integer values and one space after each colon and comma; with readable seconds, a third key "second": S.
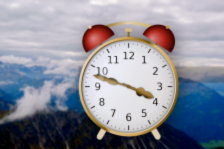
{"hour": 3, "minute": 48}
